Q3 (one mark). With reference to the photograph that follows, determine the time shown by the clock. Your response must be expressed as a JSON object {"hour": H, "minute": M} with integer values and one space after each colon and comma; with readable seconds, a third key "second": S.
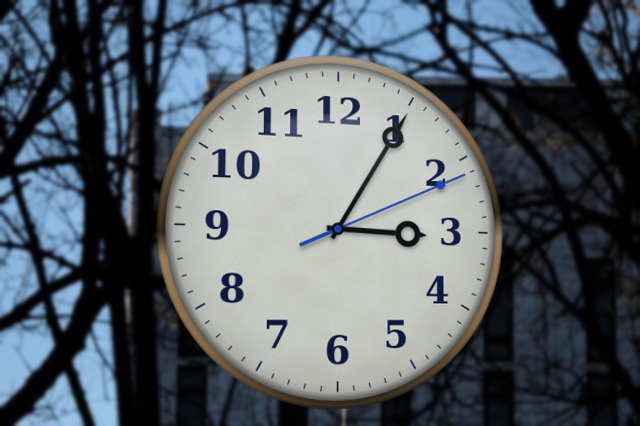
{"hour": 3, "minute": 5, "second": 11}
